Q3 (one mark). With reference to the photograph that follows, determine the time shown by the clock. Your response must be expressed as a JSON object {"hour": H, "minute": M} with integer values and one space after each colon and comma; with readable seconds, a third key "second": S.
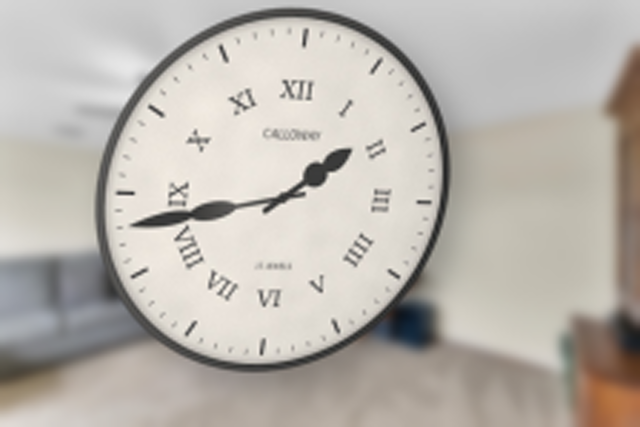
{"hour": 1, "minute": 43}
